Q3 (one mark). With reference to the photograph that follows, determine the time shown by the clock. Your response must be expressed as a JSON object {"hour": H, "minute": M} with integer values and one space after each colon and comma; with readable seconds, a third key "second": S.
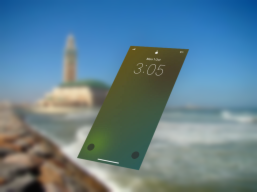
{"hour": 3, "minute": 5}
